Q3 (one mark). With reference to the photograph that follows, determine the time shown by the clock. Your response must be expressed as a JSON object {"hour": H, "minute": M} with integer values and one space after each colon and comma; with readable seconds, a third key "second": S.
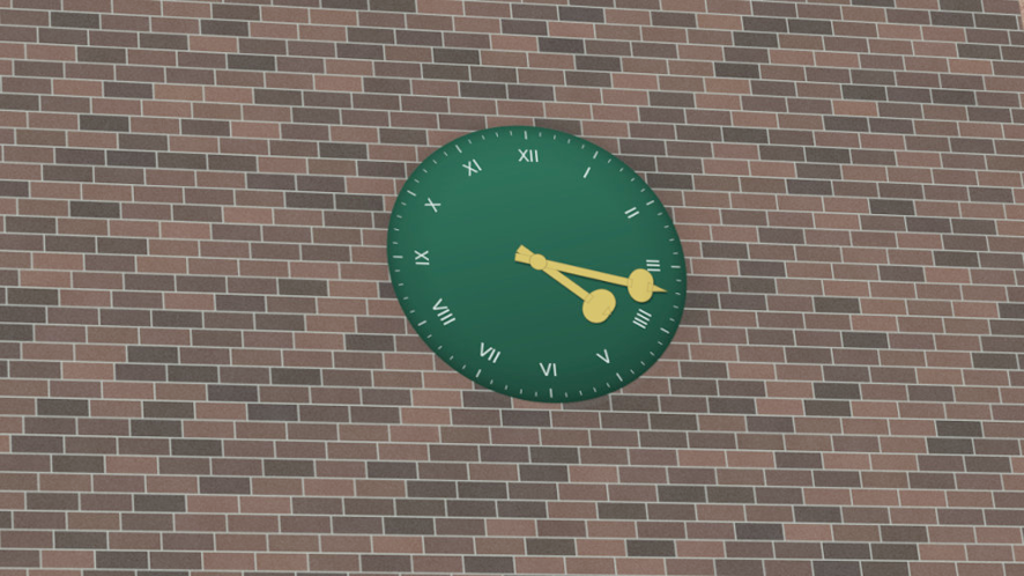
{"hour": 4, "minute": 17}
